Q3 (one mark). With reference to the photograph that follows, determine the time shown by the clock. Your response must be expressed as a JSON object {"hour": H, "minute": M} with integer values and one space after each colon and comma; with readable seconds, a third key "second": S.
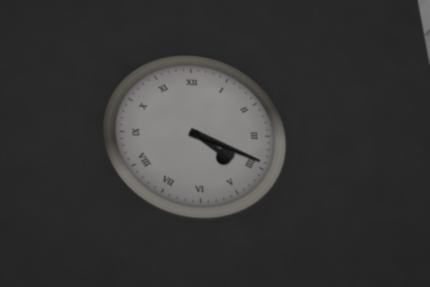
{"hour": 4, "minute": 19}
